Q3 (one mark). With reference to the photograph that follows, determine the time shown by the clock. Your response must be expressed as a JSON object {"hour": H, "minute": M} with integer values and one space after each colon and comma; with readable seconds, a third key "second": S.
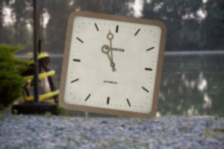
{"hour": 10, "minute": 58}
